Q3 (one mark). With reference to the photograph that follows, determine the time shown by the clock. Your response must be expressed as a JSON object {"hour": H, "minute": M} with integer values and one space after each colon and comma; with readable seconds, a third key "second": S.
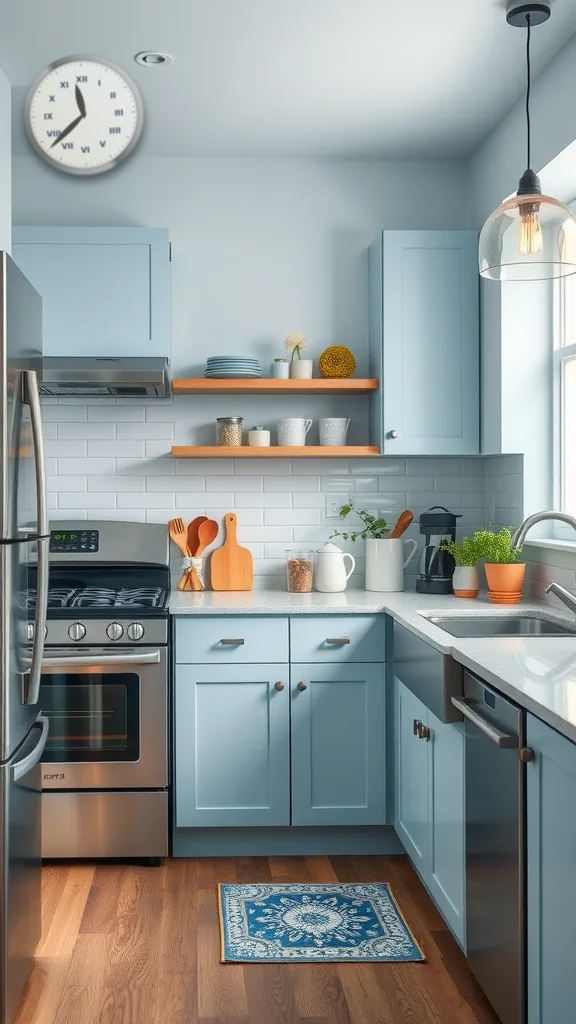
{"hour": 11, "minute": 38}
